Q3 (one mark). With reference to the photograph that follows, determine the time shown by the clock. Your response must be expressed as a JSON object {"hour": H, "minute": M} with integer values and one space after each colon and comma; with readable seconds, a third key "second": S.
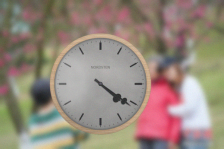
{"hour": 4, "minute": 21}
